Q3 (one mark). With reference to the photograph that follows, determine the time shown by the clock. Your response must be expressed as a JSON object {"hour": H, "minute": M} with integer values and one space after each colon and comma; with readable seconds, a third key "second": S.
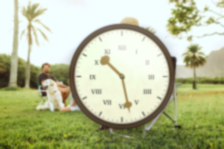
{"hour": 10, "minute": 28}
